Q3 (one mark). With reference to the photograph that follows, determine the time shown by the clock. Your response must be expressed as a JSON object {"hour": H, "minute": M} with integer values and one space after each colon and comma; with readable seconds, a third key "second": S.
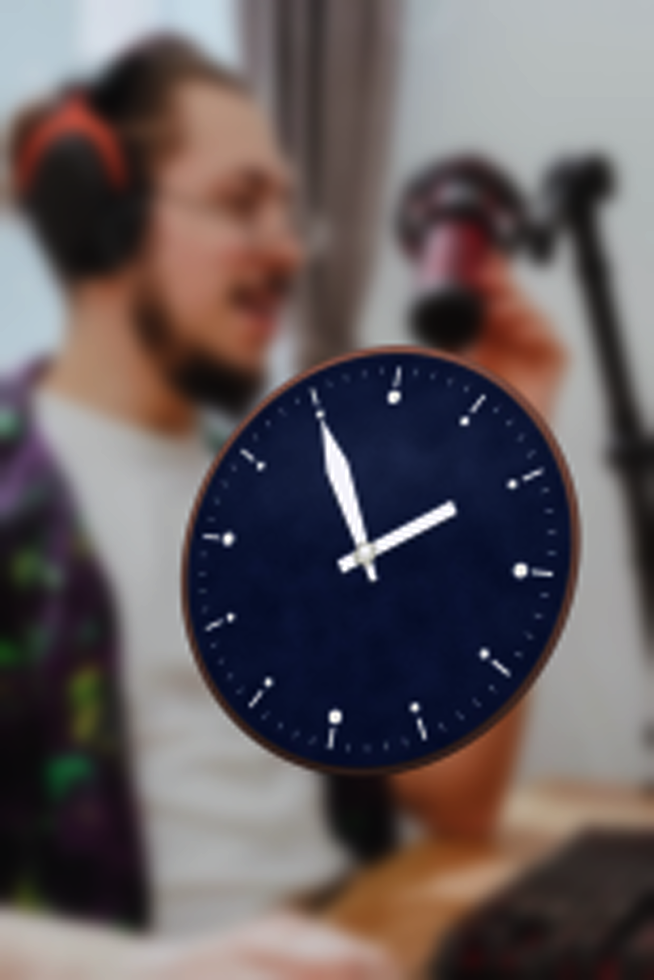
{"hour": 1, "minute": 55}
